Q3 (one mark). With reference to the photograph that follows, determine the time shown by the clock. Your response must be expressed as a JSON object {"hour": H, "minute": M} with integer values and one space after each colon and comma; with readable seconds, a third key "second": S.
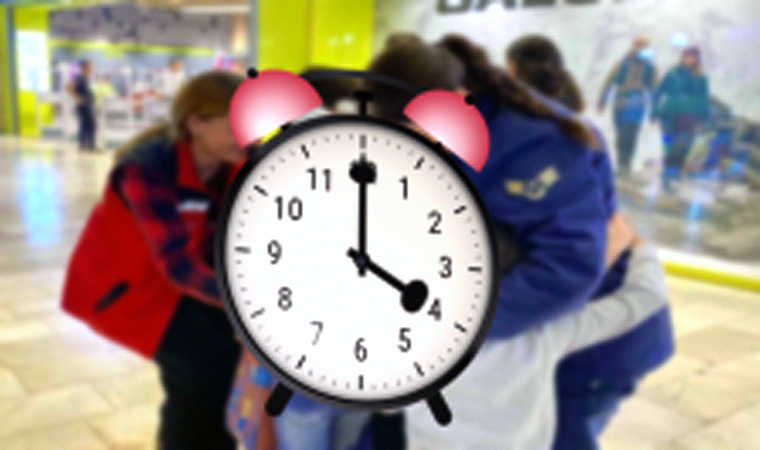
{"hour": 4, "minute": 0}
